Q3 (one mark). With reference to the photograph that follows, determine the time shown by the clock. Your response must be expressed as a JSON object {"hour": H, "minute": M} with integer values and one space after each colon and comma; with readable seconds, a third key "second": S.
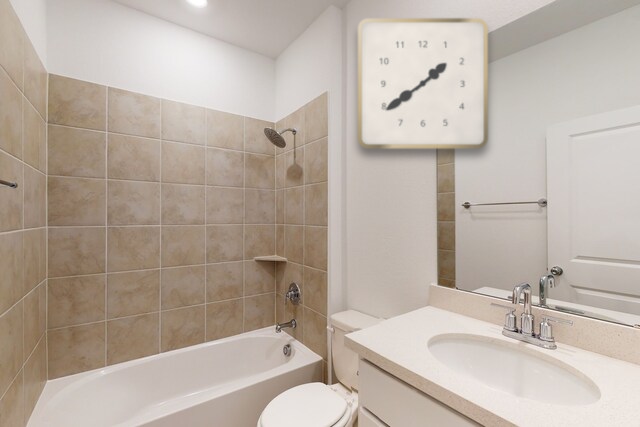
{"hour": 1, "minute": 39}
